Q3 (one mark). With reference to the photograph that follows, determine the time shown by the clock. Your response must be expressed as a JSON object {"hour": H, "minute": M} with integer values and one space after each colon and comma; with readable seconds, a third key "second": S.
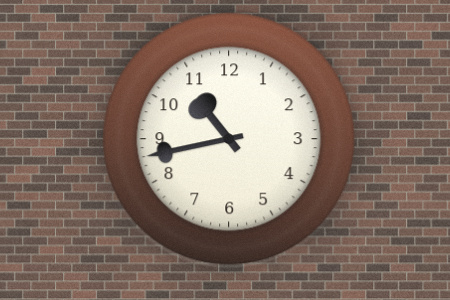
{"hour": 10, "minute": 43}
